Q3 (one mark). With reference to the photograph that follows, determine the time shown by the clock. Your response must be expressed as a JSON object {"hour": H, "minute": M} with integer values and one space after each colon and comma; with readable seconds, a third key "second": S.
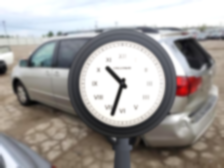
{"hour": 10, "minute": 33}
